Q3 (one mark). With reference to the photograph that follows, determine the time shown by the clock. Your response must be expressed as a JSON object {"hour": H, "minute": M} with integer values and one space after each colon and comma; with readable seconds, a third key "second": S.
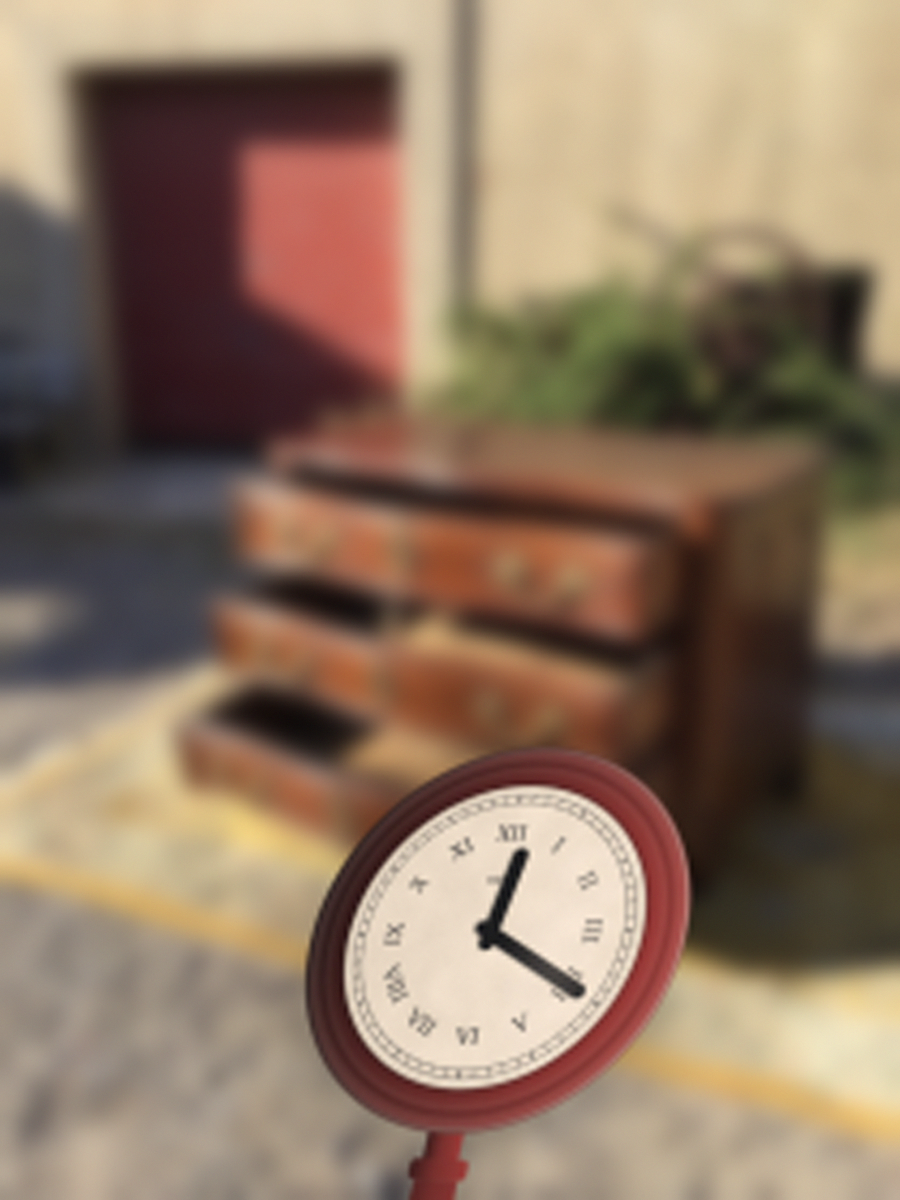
{"hour": 12, "minute": 20}
